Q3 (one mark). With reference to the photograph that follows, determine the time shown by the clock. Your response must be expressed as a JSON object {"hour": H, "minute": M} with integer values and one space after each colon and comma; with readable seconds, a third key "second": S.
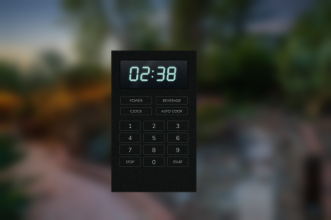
{"hour": 2, "minute": 38}
